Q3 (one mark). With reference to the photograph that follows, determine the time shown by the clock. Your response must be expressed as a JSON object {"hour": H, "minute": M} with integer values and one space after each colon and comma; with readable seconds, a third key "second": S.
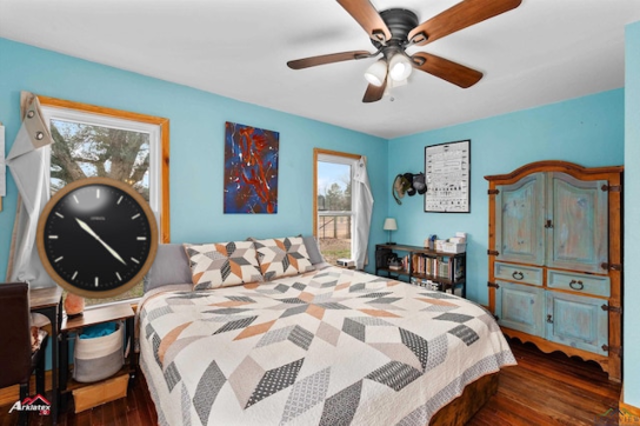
{"hour": 10, "minute": 22}
